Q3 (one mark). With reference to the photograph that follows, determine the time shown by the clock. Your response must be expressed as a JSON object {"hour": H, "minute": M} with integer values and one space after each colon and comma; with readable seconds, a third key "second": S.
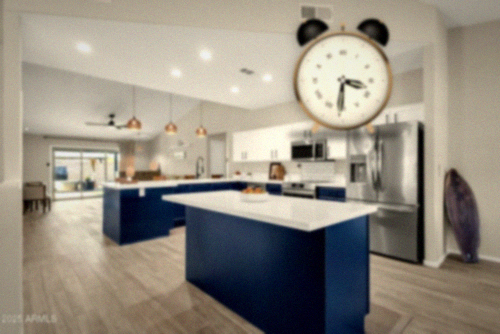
{"hour": 3, "minute": 31}
